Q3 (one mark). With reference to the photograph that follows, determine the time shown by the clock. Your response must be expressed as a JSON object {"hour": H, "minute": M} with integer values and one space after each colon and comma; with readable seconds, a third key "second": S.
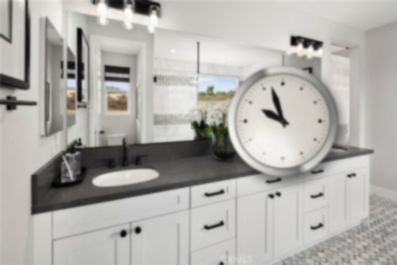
{"hour": 9, "minute": 57}
